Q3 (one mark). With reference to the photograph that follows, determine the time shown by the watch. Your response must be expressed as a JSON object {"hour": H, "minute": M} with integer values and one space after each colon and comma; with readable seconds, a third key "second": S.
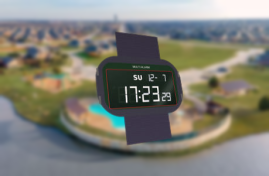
{"hour": 17, "minute": 23, "second": 29}
